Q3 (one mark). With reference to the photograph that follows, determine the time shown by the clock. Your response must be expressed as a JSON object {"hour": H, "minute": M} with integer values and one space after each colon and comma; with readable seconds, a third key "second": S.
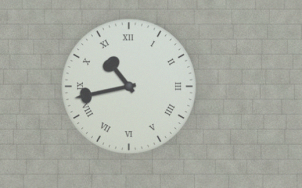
{"hour": 10, "minute": 43}
